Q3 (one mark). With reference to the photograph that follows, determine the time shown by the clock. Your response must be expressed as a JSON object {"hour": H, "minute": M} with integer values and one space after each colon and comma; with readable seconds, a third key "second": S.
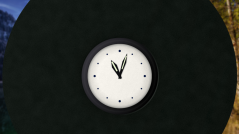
{"hour": 11, "minute": 3}
